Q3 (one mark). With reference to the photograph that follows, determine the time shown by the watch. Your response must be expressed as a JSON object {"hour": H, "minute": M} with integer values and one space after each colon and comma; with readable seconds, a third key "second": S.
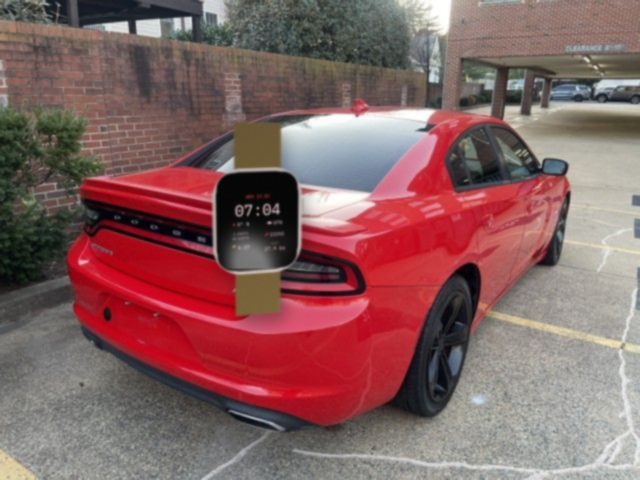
{"hour": 7, "minute": 4}
